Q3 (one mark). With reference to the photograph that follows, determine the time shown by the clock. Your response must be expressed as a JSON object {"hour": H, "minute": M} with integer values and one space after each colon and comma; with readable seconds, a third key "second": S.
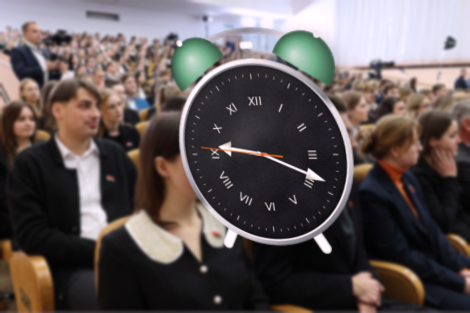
{"hour": 9, "minute": 18, "second": 46}
